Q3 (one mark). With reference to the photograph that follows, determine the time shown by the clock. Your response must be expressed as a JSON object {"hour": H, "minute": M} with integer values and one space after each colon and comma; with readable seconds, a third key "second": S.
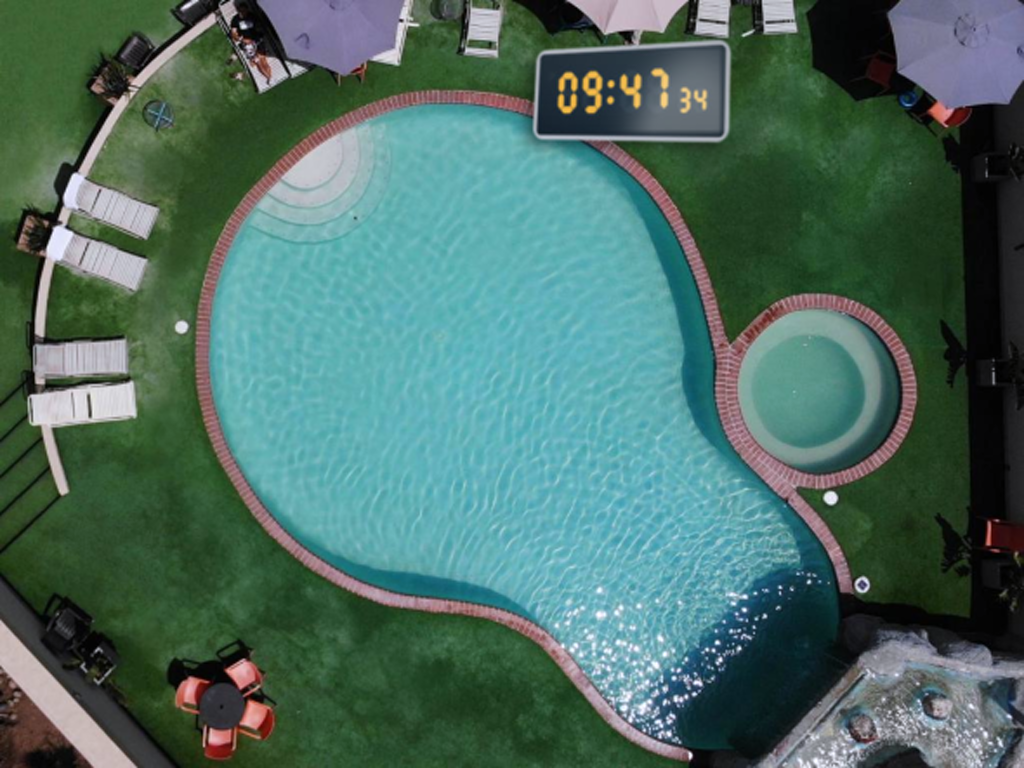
{"hour": 9, "minute": 47, "second": 34}
